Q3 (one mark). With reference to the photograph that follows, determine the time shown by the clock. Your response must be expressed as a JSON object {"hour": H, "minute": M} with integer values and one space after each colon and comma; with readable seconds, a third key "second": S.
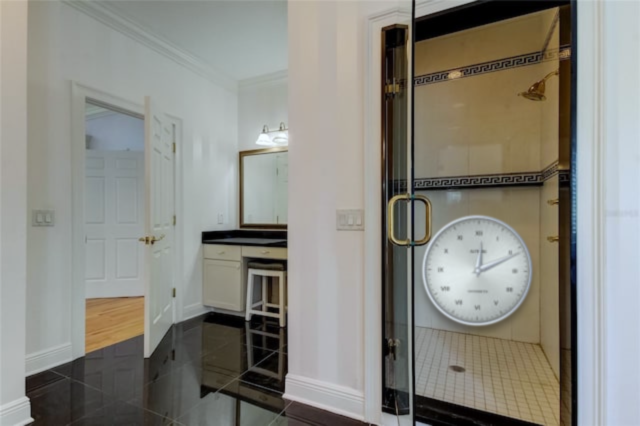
{"hour": 12, "minute": 11}
